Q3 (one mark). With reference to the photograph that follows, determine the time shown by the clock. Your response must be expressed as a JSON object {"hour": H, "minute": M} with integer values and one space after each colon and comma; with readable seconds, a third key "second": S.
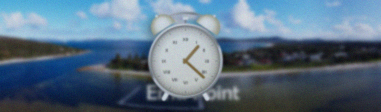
{"hour": 1, "minute": 22}
